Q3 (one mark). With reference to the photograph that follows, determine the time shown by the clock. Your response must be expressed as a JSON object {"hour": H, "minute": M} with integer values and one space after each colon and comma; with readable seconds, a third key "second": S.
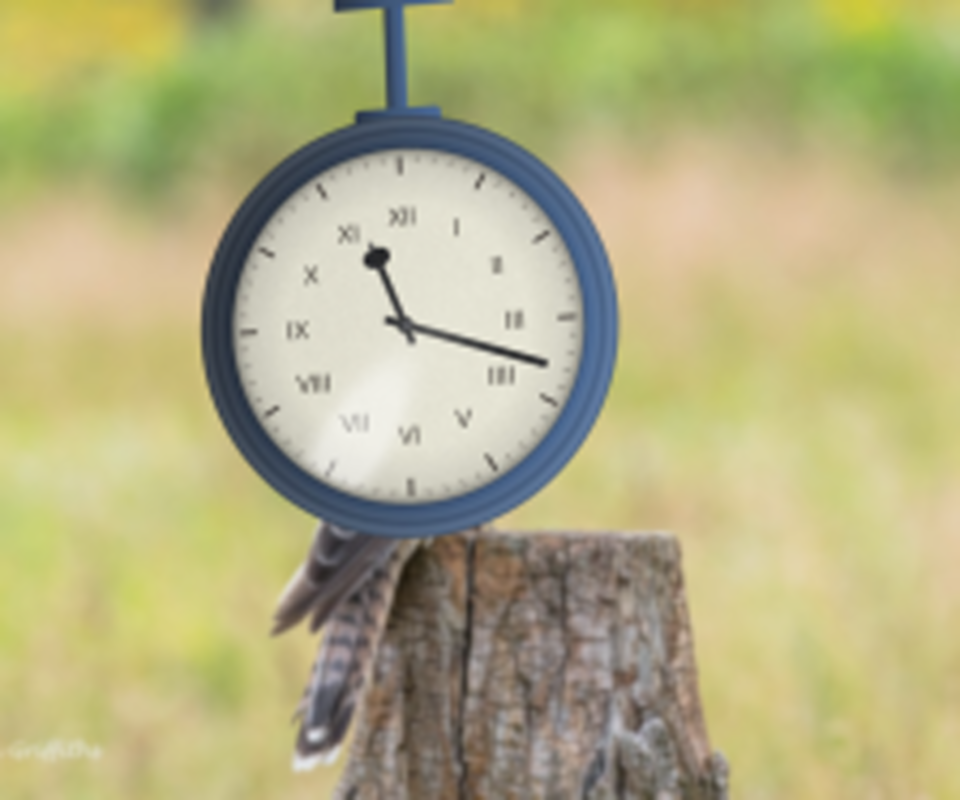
{"hour": 11, "minute": 18}
